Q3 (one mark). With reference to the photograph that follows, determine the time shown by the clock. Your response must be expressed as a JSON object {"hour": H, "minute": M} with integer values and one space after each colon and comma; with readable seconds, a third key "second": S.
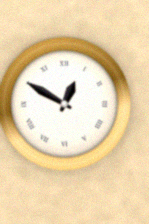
{"hour": 12, "minute": 50}
